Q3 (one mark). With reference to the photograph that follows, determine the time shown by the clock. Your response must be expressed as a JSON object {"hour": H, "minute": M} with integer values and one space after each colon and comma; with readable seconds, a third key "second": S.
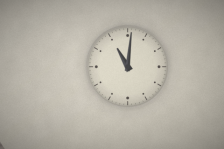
{"hour": 11, "minute": 1}
